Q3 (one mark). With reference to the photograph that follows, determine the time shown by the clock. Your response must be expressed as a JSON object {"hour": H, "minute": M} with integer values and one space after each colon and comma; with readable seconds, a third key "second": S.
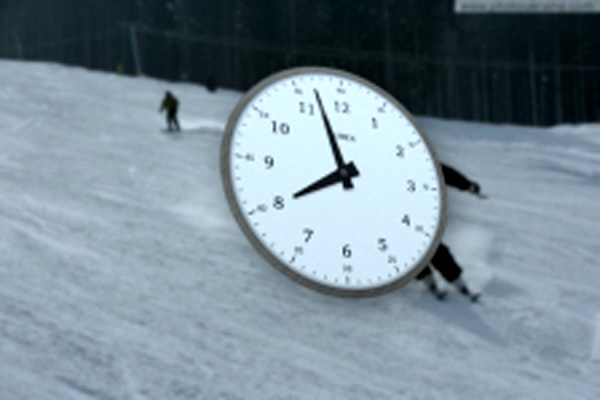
{"hour": 7, "minute": 57}
